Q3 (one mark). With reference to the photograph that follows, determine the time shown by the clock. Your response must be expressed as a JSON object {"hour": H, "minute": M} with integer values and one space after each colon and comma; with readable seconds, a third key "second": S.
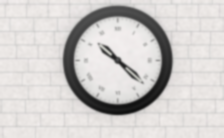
{"hour": 10, "minute": 22}
